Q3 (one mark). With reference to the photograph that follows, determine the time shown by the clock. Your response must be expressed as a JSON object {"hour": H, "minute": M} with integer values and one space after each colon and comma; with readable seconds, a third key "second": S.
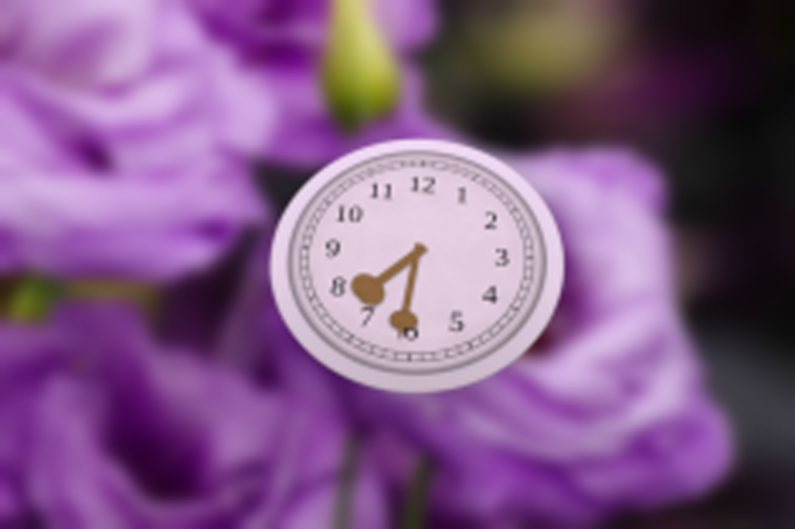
{"hour": 7, "minute": 31}
